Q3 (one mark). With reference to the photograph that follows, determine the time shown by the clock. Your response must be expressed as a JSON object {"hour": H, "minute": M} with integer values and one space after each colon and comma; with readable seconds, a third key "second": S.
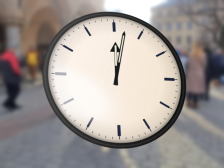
{"hour": 12, "minute": 2}
